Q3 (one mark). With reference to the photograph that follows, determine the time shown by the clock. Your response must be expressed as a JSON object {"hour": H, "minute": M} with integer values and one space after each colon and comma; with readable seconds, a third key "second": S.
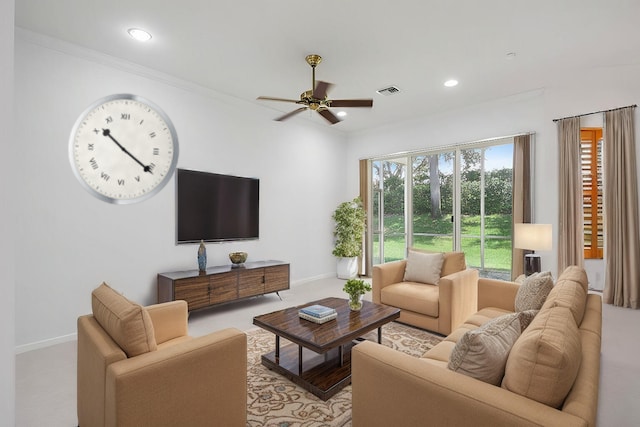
{"hour": 10, "minute": 21}
